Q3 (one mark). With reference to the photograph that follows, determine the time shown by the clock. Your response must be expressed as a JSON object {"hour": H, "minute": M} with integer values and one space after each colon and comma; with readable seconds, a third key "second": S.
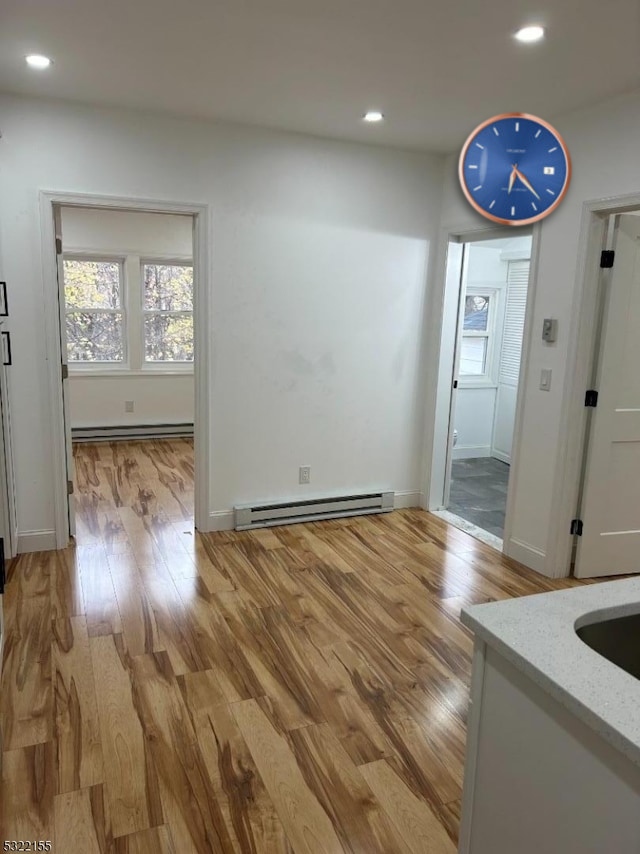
{"hour": 6, "minute": 23}
